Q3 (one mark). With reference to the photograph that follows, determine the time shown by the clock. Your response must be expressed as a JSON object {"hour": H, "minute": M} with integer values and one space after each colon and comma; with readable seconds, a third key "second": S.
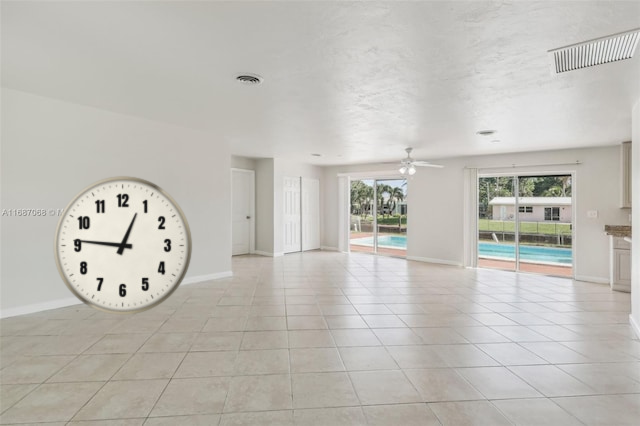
{"hour": 12, "minute": 46}
